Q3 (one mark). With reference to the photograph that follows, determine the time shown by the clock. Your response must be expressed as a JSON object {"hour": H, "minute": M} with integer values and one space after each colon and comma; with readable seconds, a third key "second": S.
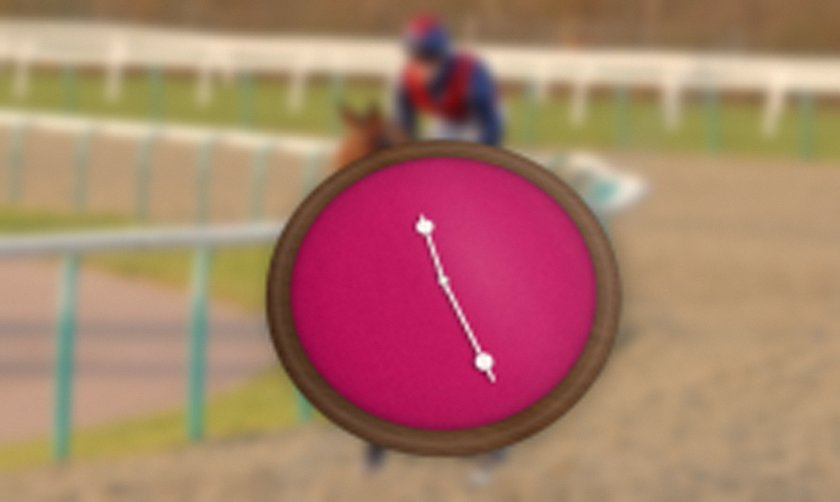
{"hour": 11, "minute": 26}
